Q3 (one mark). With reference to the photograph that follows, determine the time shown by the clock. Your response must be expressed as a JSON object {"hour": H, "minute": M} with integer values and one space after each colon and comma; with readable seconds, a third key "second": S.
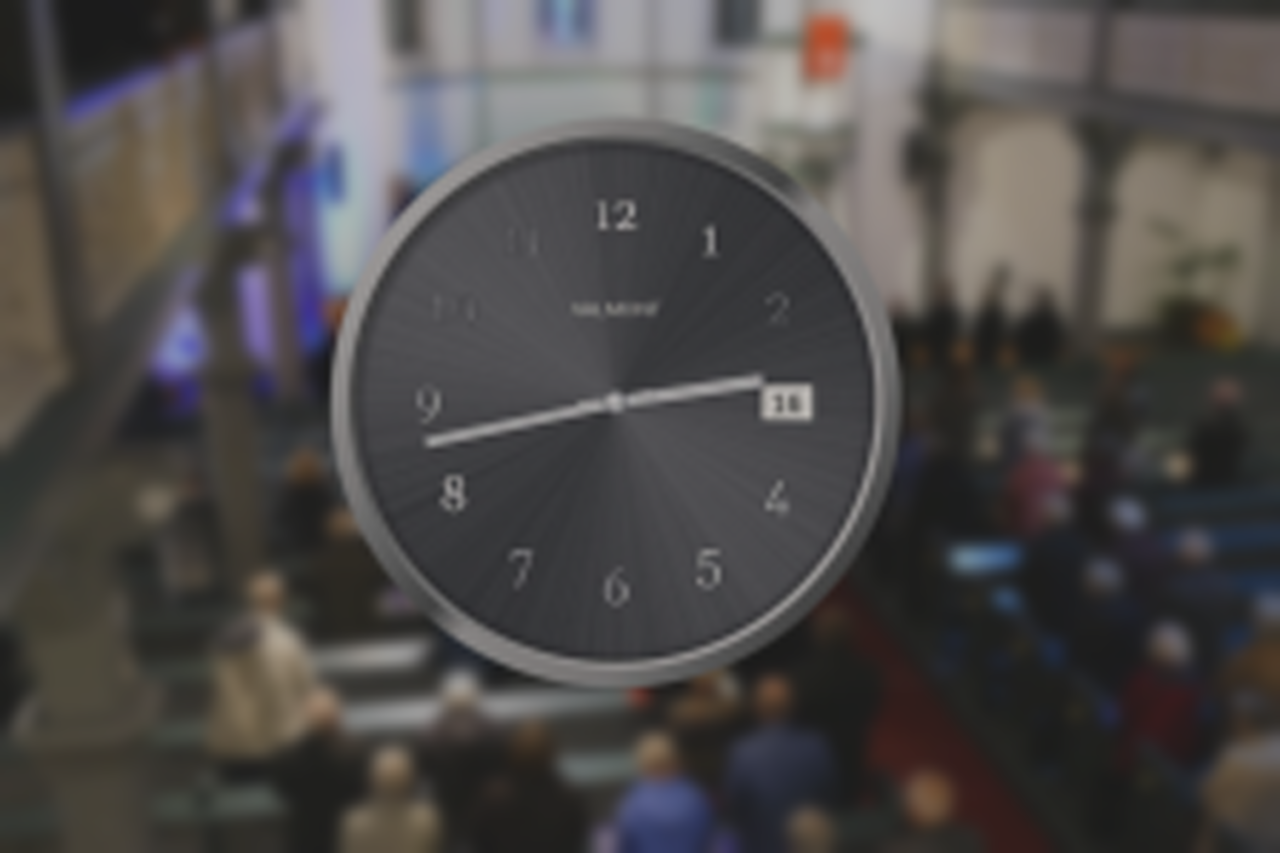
{"hour": 2, "minute": 43}
